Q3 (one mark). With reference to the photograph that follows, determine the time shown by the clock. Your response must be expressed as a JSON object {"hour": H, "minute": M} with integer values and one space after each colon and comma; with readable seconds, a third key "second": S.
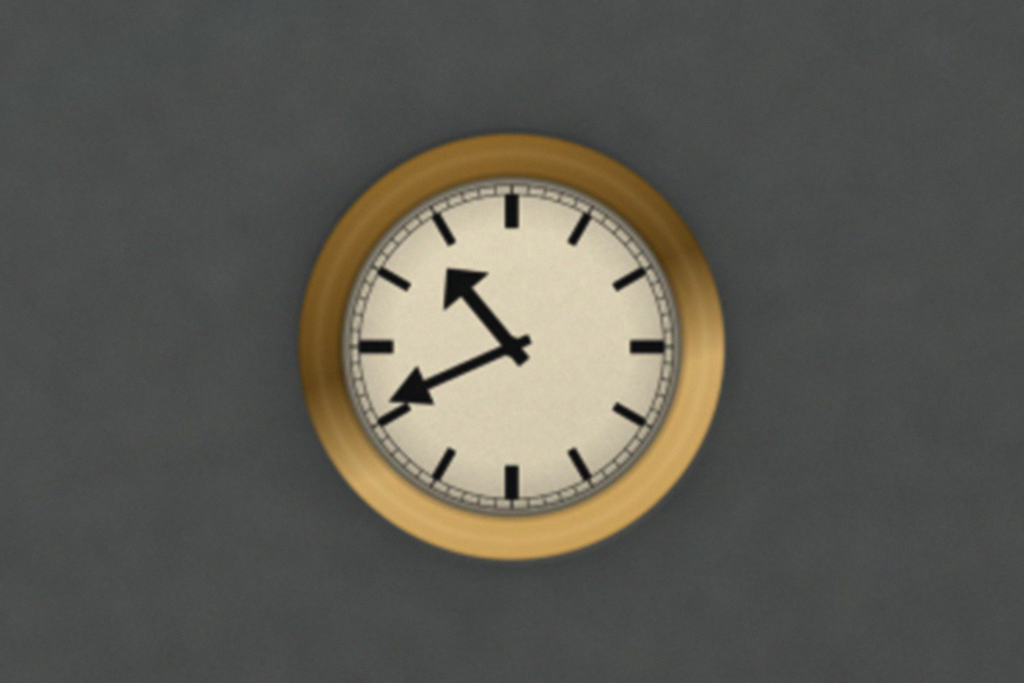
{"hour": 10, "minute": 41}
